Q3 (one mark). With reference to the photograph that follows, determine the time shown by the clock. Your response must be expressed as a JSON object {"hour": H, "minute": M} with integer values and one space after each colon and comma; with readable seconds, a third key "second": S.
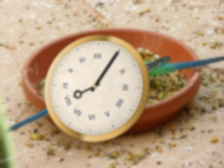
{"hour": 8, "minute": 5}
